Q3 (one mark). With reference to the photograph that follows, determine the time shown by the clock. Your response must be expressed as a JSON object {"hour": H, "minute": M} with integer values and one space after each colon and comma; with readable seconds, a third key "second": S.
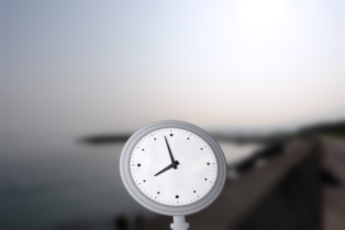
{"hour": 7, "minute": 58}
